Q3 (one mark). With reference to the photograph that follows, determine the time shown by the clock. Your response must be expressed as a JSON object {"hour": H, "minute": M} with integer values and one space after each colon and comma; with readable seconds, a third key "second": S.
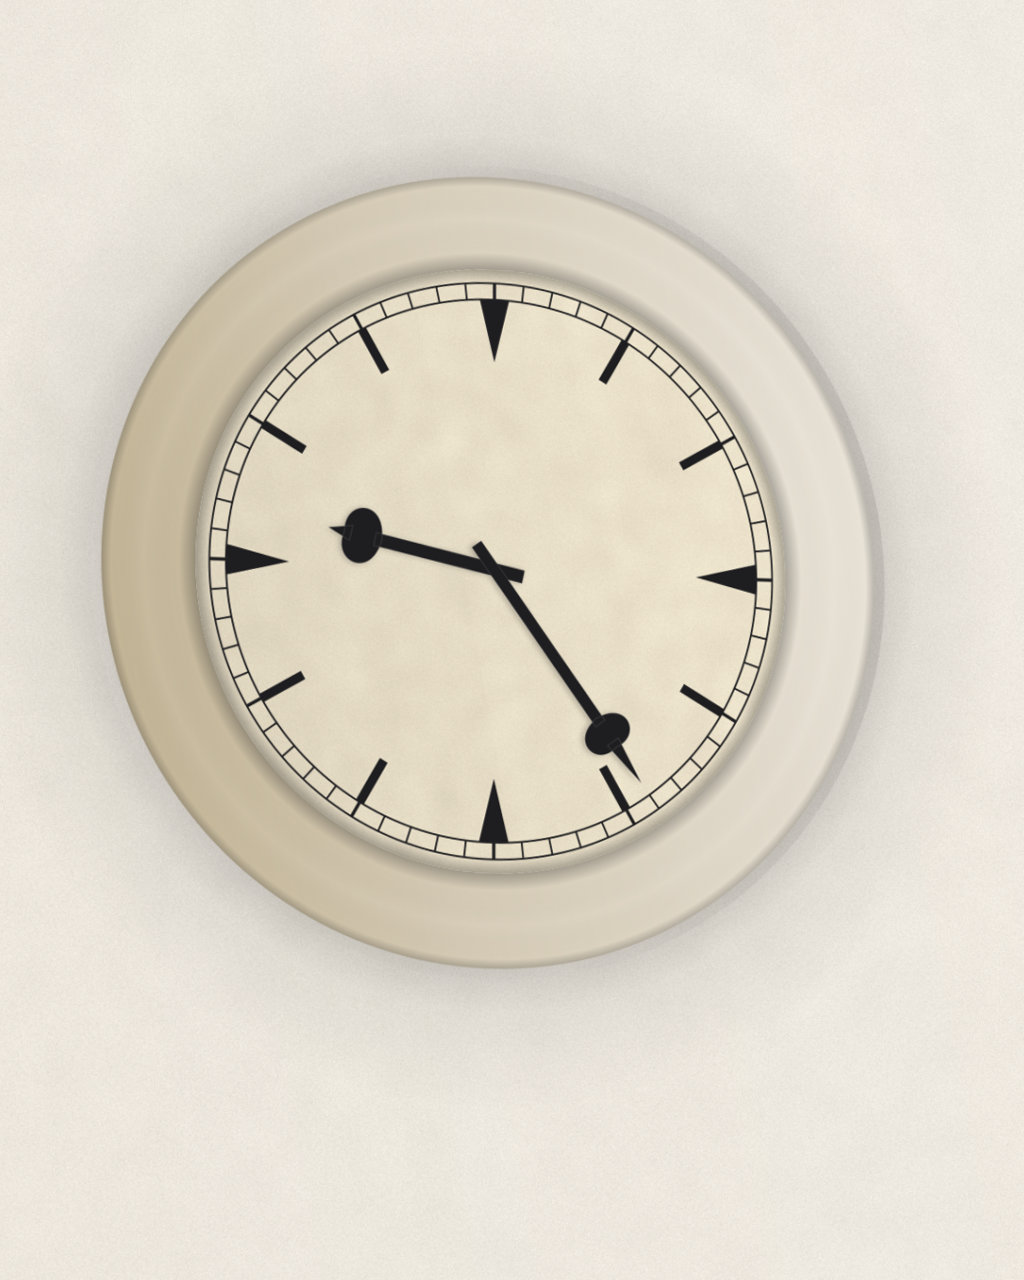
{"hour": 9, "minute": 24}
